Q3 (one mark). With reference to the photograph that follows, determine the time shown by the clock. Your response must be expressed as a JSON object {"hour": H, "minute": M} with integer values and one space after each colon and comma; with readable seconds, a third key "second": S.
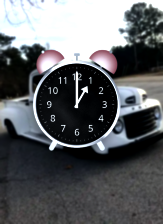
{"hour": 1, "minute": 0}
